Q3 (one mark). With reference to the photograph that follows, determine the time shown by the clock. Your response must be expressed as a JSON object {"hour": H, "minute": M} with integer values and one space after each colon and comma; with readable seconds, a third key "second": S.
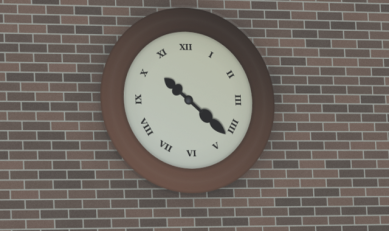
{"hour": 10, "minute": 22}
